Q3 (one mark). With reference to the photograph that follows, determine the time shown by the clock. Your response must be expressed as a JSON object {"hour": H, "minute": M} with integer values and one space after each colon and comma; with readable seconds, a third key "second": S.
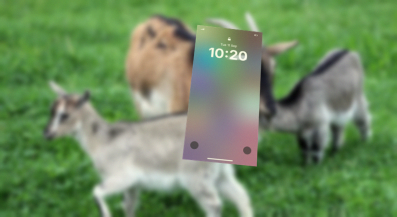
{"hour": 10, "minute": 20}
